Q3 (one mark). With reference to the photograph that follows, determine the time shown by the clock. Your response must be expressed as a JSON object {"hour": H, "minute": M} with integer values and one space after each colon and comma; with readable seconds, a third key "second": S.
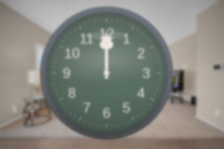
{"hour": 12, "minute": 0}
